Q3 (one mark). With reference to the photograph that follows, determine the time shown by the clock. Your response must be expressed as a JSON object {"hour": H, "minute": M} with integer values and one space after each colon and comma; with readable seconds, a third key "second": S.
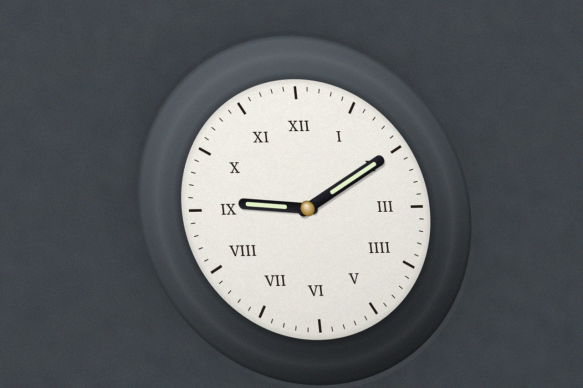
{"hour": 9, "minute": 10}
